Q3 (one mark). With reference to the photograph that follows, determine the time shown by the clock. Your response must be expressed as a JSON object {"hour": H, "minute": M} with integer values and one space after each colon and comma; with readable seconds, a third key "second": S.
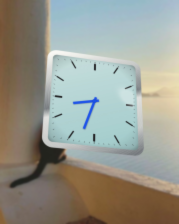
{"hour": 8, "minute": 33}
